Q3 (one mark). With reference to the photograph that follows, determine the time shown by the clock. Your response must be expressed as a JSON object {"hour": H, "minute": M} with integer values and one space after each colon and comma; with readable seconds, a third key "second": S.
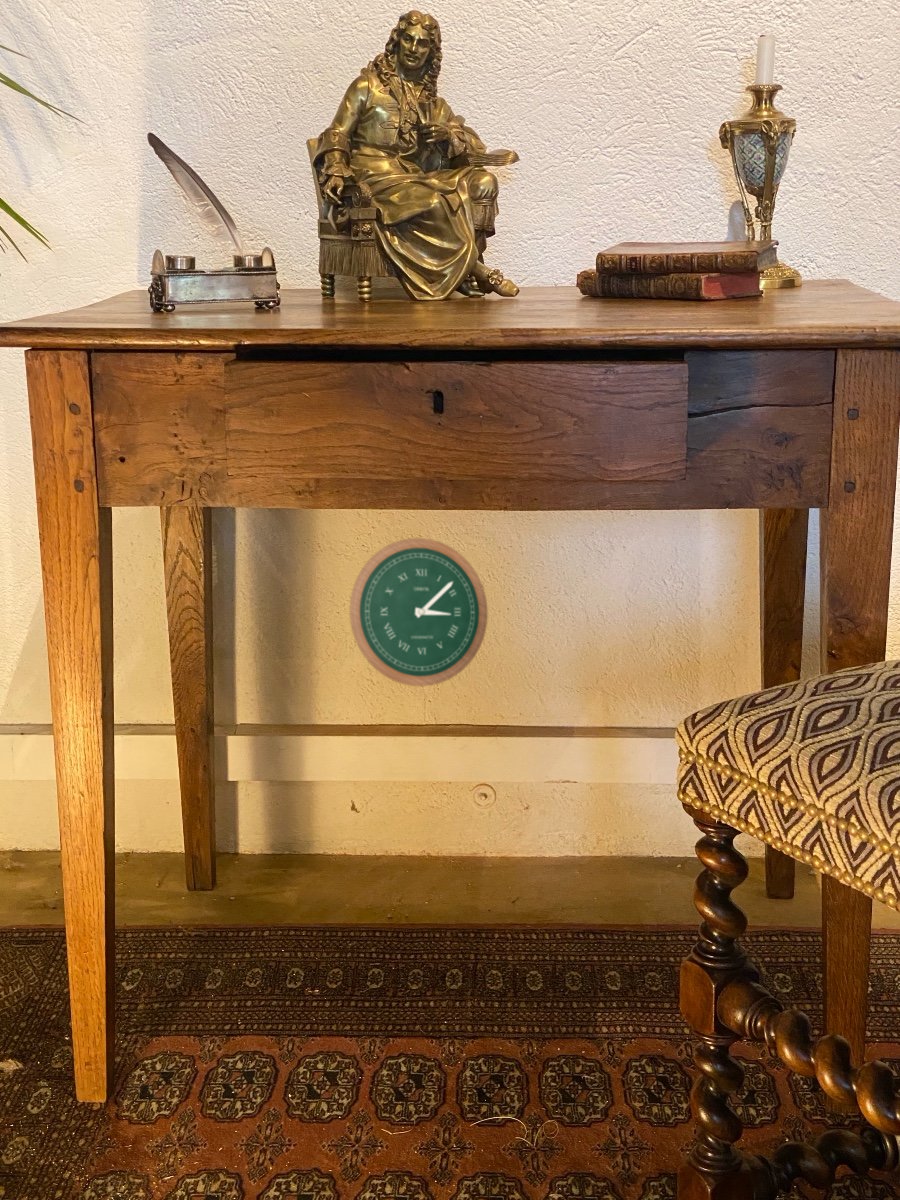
{"hour": 3, "minute": 8}
